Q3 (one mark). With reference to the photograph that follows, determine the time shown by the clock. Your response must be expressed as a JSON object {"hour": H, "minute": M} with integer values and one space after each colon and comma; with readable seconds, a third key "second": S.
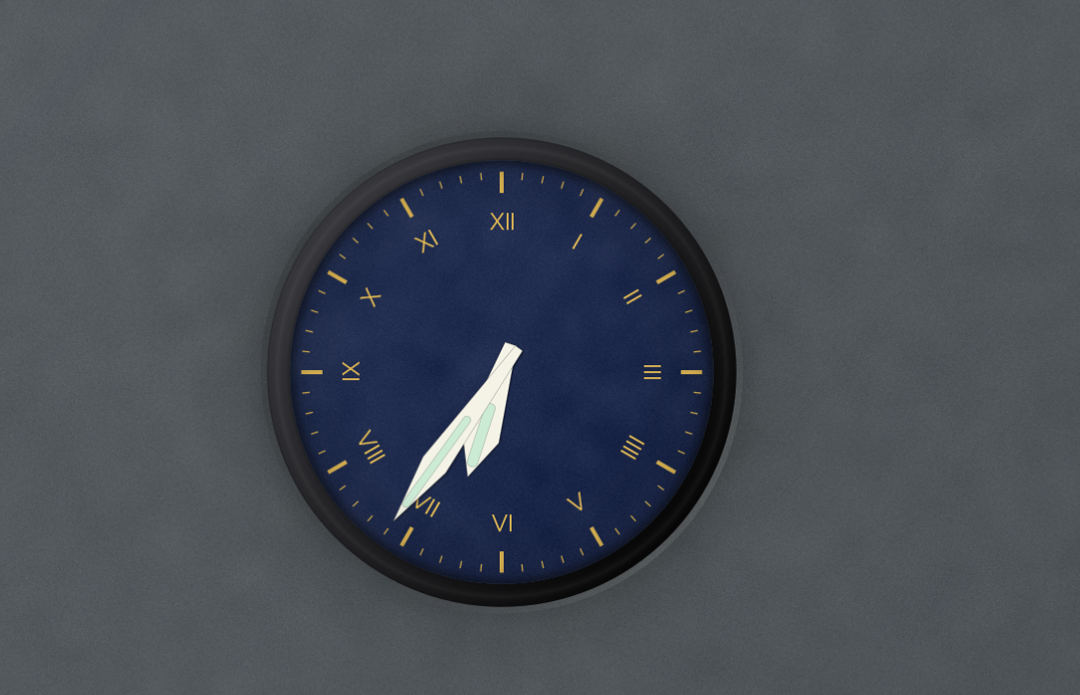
{"hour": 6, "minute": 36}
